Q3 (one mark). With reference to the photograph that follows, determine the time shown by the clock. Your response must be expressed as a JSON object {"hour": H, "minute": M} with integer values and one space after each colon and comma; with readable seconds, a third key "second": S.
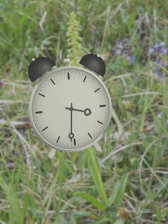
{"hour": 3, "minute": 31}
